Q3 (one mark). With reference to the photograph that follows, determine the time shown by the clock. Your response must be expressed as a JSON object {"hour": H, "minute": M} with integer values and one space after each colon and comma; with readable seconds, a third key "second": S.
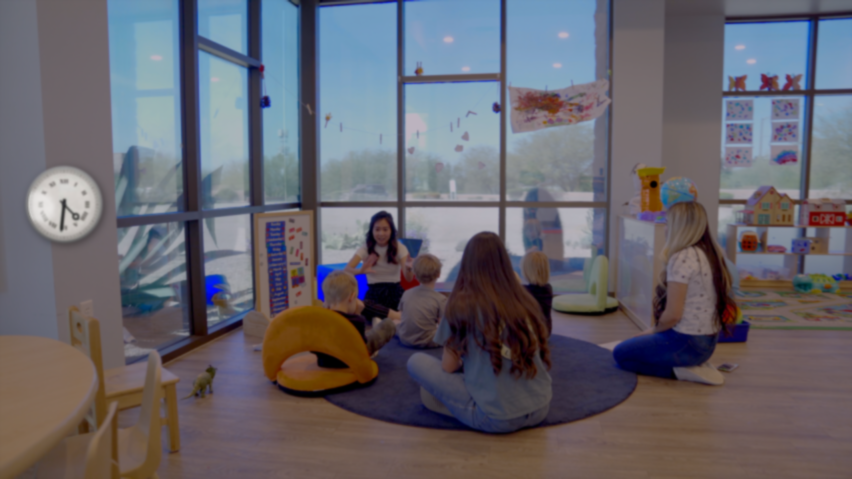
{"hour": 4, "minute": 31}
